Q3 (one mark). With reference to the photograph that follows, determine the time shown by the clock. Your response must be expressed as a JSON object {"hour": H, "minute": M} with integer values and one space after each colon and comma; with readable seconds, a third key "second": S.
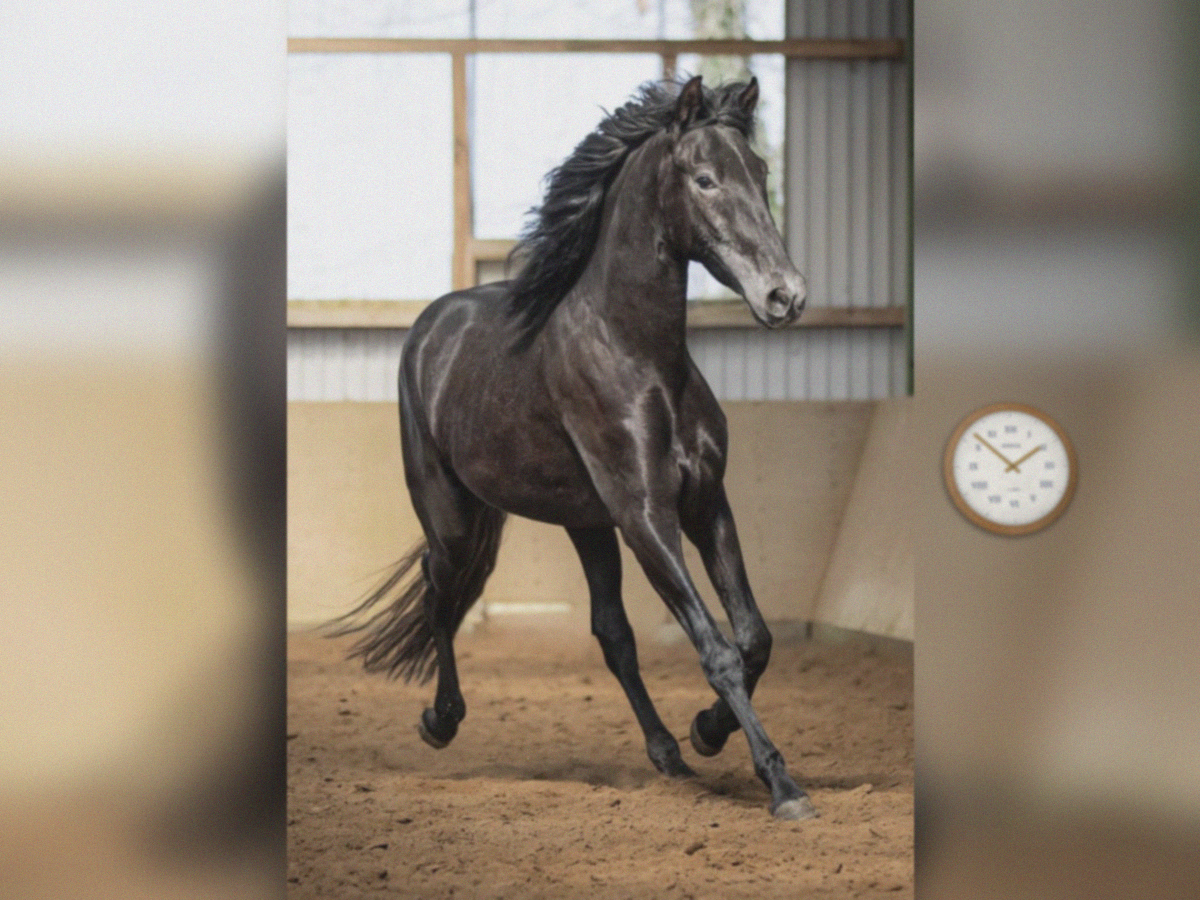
{"hour": 1, "minute": 52}
